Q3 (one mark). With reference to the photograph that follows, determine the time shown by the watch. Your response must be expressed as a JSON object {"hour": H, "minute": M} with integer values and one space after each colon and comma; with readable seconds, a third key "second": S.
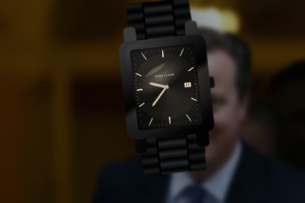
{"hour": 9, "minute": 37}
